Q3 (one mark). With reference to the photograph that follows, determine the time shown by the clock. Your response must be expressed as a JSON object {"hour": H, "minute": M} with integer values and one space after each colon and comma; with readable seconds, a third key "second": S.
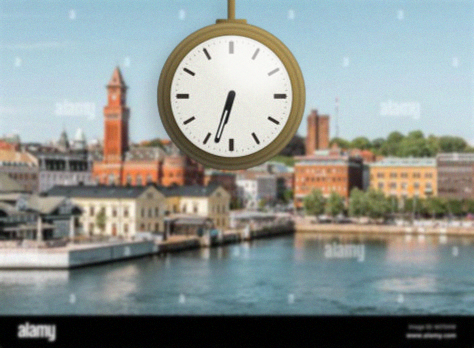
{"hour": 6, "minute": 33}
